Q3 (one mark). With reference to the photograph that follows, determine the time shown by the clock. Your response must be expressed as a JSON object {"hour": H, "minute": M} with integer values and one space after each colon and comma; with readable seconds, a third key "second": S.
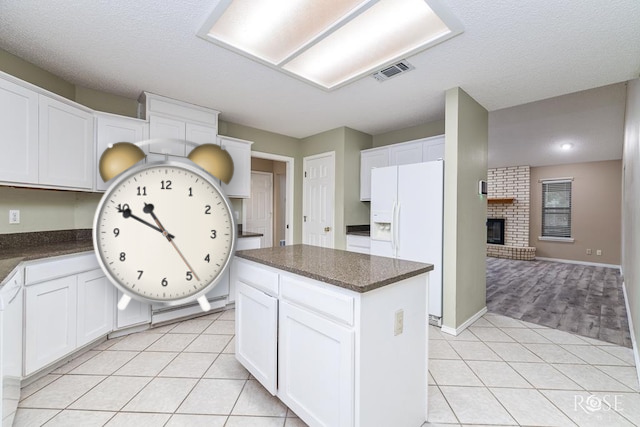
{"hour": 10, "minute": 49, "second": 24}
